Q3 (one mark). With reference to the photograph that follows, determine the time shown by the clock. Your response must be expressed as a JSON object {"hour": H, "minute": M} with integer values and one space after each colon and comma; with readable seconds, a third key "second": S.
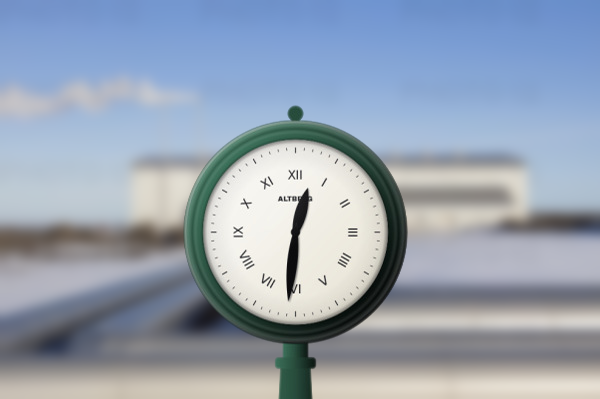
{"hour": 12, "minute": 31}
